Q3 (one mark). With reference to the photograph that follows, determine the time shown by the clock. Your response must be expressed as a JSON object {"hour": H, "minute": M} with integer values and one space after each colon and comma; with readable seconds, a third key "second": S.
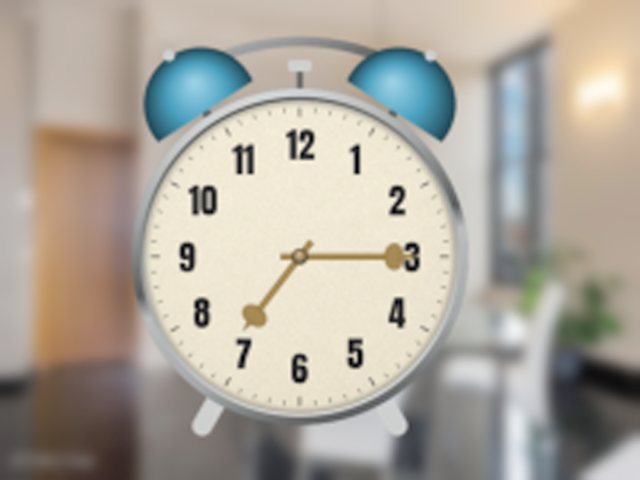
{"hour": 7, "minute": 15}
